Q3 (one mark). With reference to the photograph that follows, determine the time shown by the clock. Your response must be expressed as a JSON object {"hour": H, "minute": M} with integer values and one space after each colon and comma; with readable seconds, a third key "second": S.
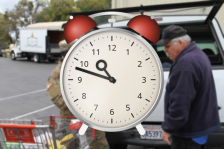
{"hour": 10, "minute": 48}
